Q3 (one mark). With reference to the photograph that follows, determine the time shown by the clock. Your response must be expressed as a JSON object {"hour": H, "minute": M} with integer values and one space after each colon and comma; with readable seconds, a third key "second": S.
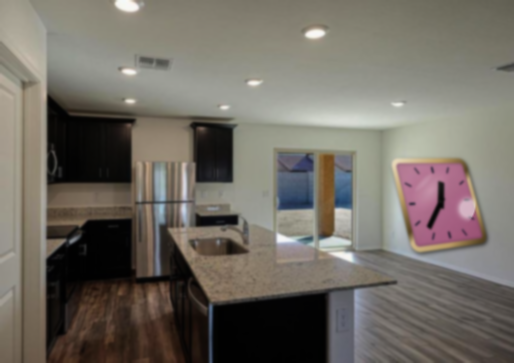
{"hour": 12, "minute": 37}
